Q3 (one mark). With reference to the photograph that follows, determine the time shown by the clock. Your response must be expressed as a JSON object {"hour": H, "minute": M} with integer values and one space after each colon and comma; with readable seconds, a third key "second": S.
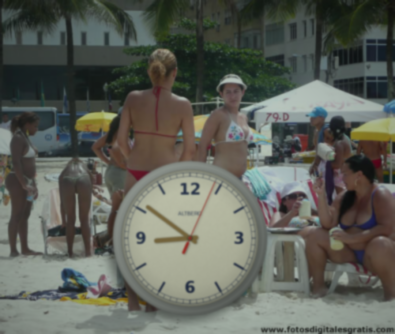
{"hour": 8, "minute": 51, "second": 4}
